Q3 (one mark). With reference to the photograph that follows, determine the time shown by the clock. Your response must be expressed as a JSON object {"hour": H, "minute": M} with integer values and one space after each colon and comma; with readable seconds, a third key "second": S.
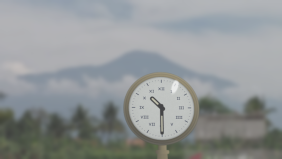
{"hour": 10, "minute": 30}
